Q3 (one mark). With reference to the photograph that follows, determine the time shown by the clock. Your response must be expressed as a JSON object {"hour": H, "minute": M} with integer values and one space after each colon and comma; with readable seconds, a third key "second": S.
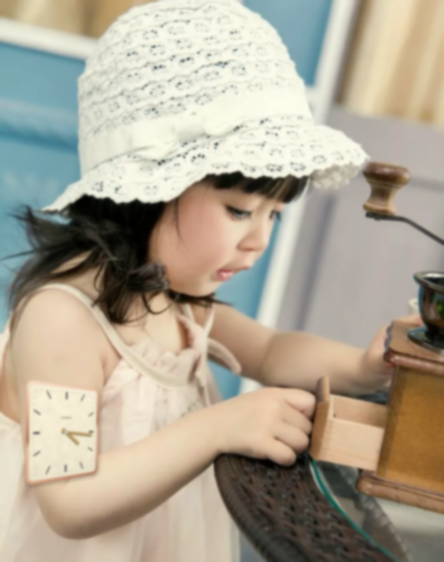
{"hour": 4, "minute": 16}
